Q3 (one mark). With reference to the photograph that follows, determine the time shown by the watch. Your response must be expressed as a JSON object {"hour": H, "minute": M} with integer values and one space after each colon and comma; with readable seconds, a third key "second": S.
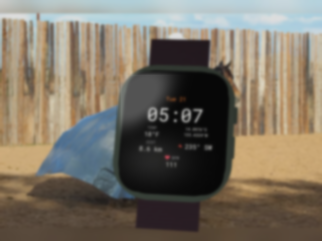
{"hour": 5, "minute": 7}
